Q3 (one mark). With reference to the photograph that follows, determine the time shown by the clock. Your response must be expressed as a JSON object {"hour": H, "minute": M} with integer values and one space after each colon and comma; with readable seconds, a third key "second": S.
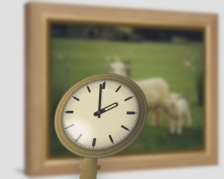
{"hour": 1, "minute": 59}
